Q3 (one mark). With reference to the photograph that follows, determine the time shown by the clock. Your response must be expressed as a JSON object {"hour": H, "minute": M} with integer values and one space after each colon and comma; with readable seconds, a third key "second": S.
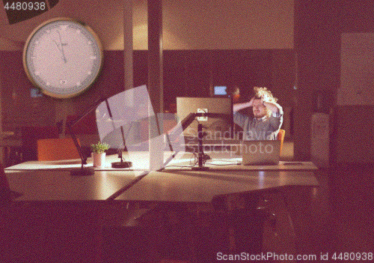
{"hour": 10, "minute": 58}
